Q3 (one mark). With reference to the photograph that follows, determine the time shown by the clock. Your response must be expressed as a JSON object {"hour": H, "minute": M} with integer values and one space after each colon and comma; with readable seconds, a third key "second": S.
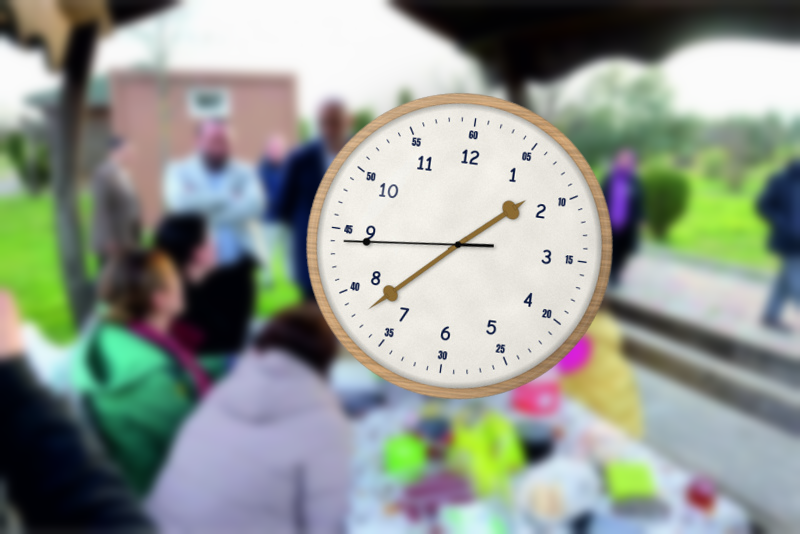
{"hour": 1, "minute": 37, "second": 44}
